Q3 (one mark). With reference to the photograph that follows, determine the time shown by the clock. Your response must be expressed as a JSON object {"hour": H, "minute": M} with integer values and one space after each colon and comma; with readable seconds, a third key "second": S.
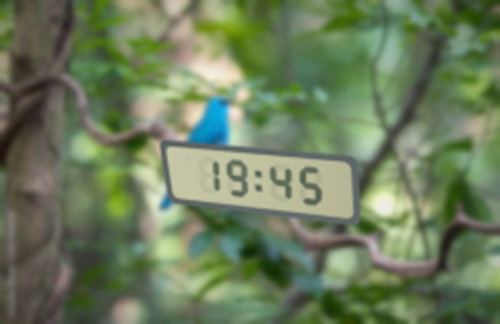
{"hour": 19, "minute": 45}
